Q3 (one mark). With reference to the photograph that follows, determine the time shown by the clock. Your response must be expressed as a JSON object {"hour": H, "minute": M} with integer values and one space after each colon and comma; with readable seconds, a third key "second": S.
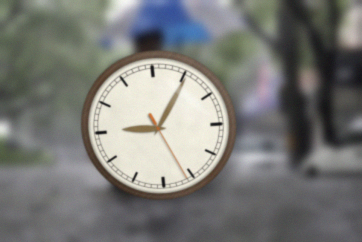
{"hour": 9, "minute": 5, "second": 26}
